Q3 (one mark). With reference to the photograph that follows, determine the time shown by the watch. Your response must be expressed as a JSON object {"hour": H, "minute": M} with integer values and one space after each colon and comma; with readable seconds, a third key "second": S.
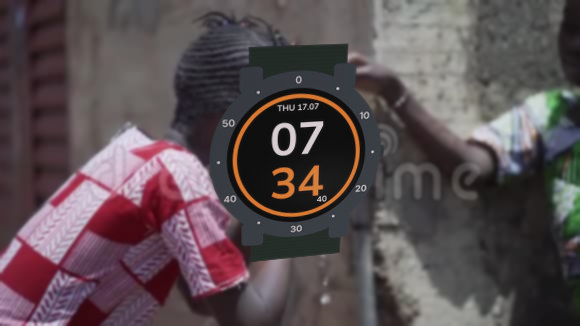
{"hour": 7, "minute": 34, "second": 40}
